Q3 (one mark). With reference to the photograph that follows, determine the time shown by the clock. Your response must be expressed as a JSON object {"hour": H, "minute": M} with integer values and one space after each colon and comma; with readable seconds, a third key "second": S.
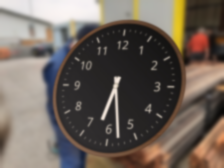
{"hour": 6, "minute": 28}
